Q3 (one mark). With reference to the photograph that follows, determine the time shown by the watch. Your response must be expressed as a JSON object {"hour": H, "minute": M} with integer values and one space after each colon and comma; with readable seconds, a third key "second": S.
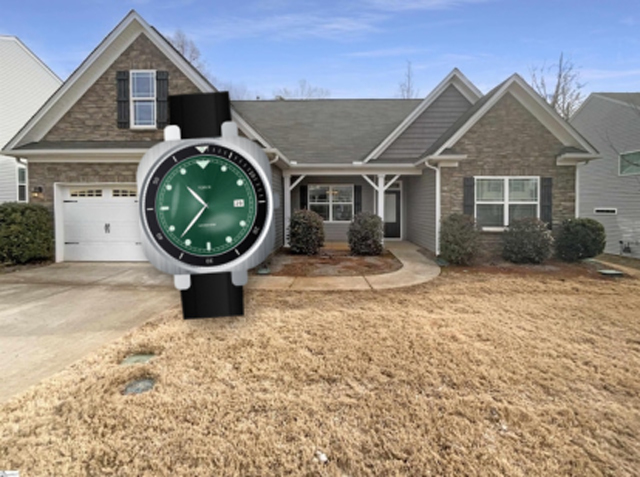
{"hour": 10, "minute": 37}
